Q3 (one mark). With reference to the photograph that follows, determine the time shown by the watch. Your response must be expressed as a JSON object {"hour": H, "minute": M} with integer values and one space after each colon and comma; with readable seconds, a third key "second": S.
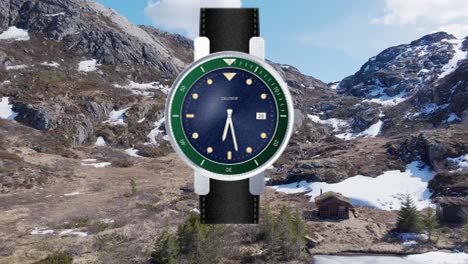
{"hour": 6, "minute": 28}
